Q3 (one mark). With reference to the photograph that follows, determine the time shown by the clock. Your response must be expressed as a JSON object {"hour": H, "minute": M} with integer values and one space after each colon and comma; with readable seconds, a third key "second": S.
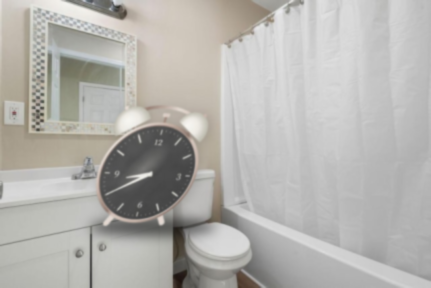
{"hour": 8, "minute": 40}
